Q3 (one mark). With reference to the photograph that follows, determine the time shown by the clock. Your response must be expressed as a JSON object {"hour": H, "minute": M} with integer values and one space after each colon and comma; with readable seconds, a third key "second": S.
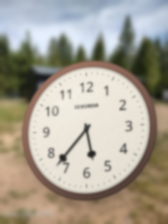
{"hour": 5, "minute": 37}
